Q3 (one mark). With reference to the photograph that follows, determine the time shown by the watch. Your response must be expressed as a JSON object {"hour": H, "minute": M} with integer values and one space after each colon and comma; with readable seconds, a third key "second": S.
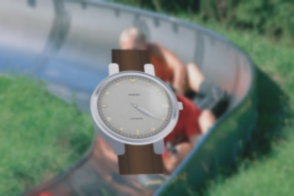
{"hour": 4, "minute": 21}
